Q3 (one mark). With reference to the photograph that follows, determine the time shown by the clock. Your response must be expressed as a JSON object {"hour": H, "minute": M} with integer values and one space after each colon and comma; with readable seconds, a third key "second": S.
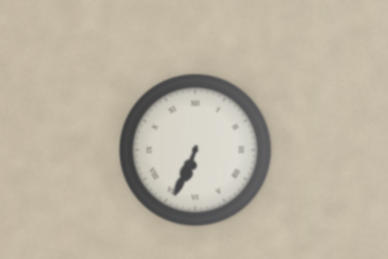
{"hour": 6, "minute": 34}
